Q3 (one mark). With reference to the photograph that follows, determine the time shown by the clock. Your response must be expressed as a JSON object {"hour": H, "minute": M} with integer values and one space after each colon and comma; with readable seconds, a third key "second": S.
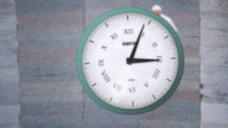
{"hour": 3, "minute": 4}
